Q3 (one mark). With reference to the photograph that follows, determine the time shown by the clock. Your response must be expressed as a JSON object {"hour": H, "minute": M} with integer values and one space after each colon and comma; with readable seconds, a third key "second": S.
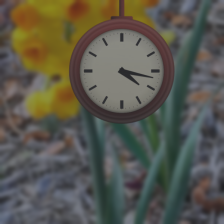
{"hour": 4, "minute": 17}
